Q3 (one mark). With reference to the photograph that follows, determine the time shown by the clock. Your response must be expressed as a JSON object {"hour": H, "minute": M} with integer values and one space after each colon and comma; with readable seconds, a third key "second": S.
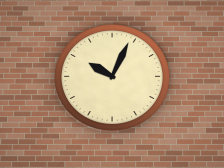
{"hour": 10, "minute": 4}
